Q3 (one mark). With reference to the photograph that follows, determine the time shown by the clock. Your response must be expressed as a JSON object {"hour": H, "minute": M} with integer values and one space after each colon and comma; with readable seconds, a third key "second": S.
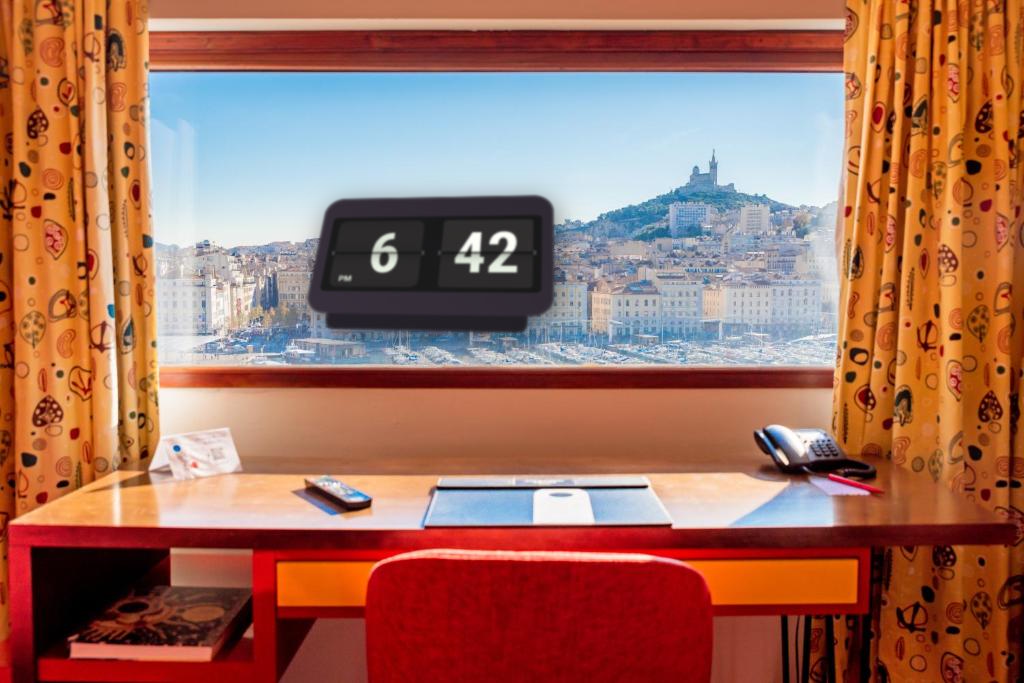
{"hour": 6, "minute": 42}
